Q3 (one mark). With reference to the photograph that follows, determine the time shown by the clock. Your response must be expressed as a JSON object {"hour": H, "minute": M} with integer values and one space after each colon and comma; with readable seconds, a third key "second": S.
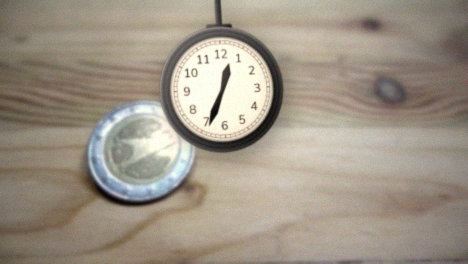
{"hour": 12, "minute": 34}
